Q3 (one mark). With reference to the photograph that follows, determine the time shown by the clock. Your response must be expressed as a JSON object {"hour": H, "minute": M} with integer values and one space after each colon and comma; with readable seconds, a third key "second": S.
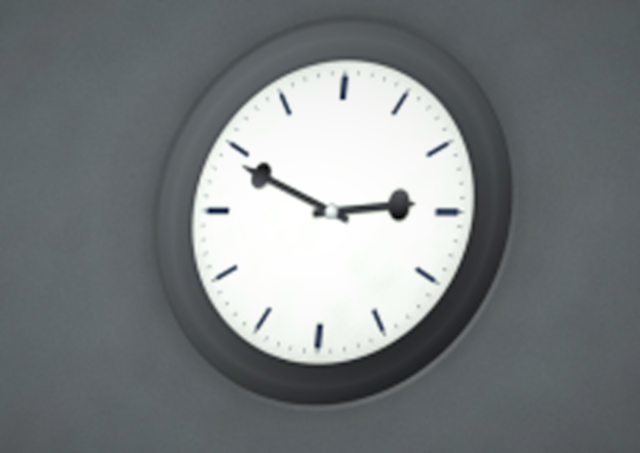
{"hour": 2, "minute": 49}
